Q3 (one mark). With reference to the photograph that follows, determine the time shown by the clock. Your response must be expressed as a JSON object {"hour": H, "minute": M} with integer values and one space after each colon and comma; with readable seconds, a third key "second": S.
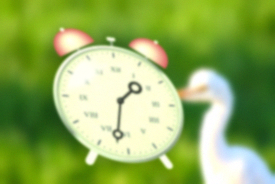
{"hour": 1, "minute": 32}
